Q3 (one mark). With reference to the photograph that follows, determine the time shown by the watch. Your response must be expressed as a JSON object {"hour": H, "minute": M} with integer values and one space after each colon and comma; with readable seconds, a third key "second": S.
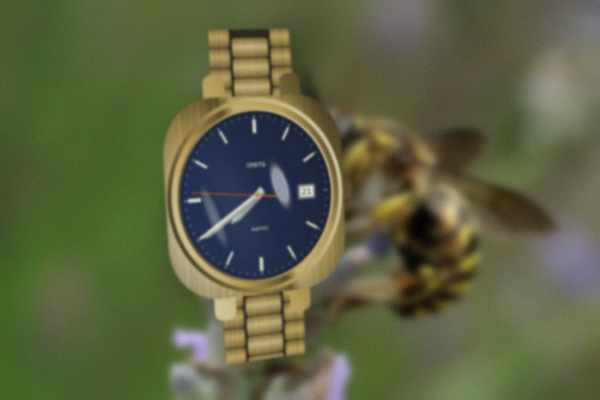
{"hour": 7, "minute": 39, "second": 46}
